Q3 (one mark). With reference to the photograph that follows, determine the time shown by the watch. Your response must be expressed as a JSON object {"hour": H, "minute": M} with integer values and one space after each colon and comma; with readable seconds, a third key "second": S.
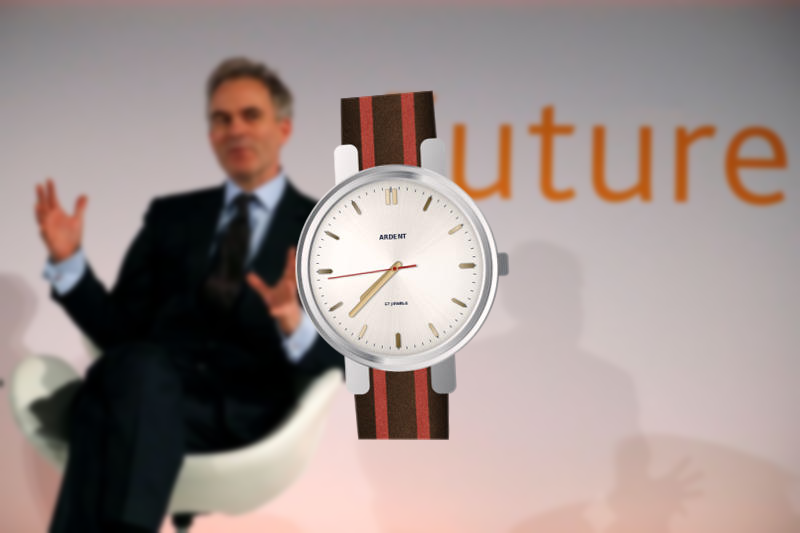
{"hour": 7, "minute": 37, "second": 44}
